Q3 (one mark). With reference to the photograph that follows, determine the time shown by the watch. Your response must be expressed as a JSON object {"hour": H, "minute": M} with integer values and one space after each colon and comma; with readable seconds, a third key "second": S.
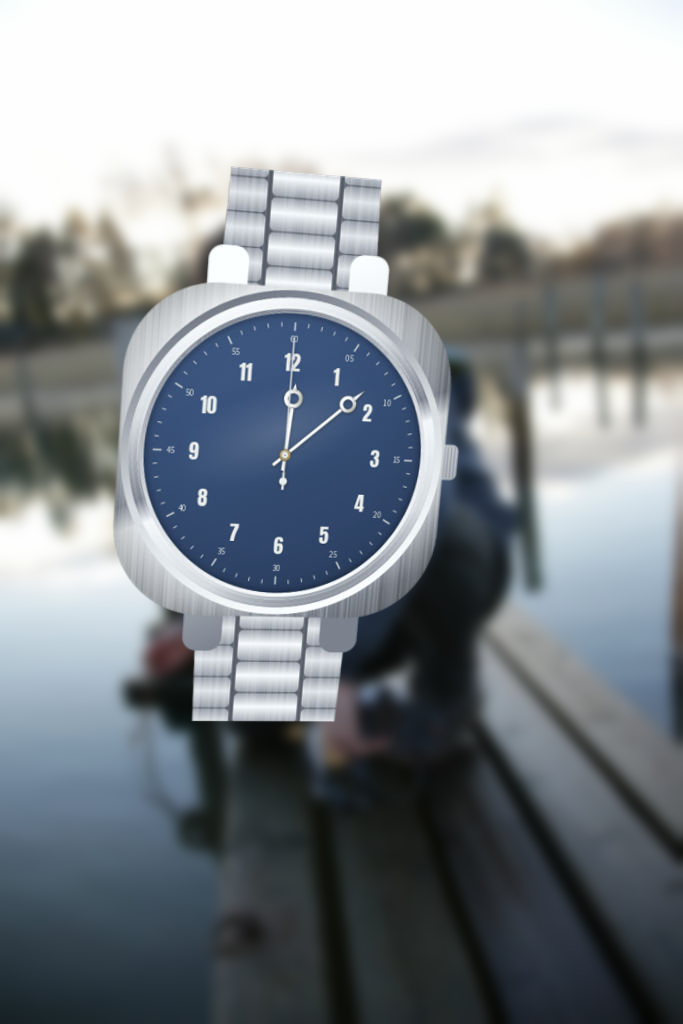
{"hour": 12, "minute": 8, "second": 0}
